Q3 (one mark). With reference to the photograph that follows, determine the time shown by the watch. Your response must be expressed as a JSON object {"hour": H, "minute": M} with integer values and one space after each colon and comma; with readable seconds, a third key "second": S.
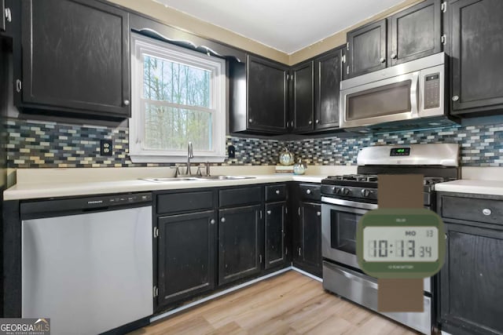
{"hour": 10, "minute": 13, "second": 34}
